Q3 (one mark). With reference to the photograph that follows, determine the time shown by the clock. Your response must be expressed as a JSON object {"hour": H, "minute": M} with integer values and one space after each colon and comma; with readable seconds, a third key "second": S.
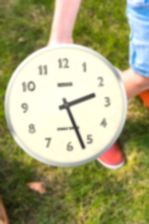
{"hour": 2, "minute": 27}
